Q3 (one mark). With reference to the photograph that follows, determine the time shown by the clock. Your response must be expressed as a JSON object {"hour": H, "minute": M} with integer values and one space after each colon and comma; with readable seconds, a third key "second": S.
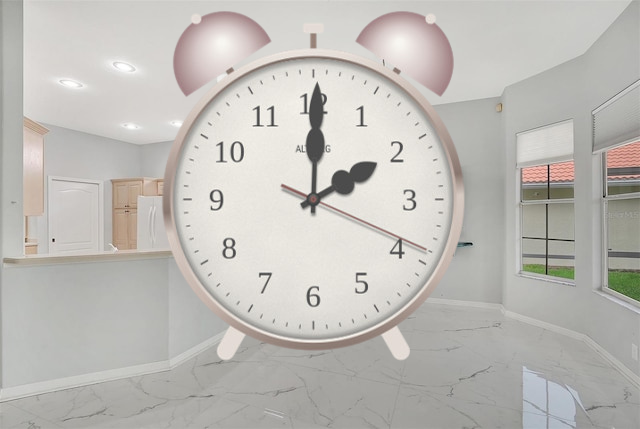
{"hour": 2, "minute": 0, "second": 19}
